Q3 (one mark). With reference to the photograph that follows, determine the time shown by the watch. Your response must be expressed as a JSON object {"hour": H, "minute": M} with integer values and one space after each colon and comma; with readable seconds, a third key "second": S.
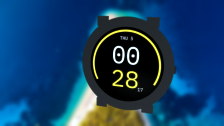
{"hour": 0, "minute": 28}
